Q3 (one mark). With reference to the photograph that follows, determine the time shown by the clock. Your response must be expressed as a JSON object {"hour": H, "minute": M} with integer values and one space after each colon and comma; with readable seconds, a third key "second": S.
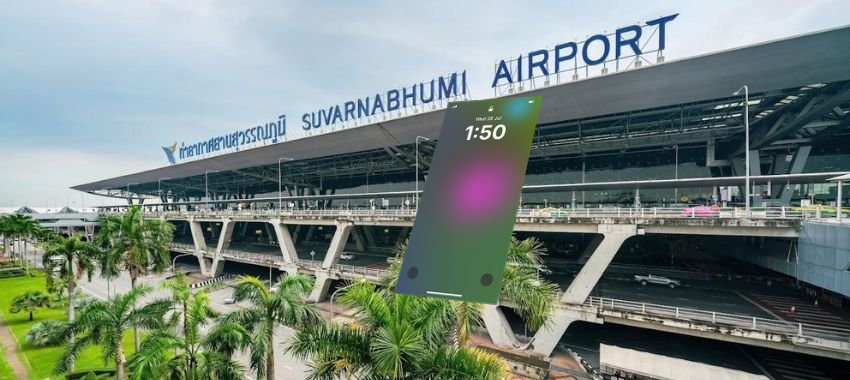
{"hour": 1, "minute": 50}
